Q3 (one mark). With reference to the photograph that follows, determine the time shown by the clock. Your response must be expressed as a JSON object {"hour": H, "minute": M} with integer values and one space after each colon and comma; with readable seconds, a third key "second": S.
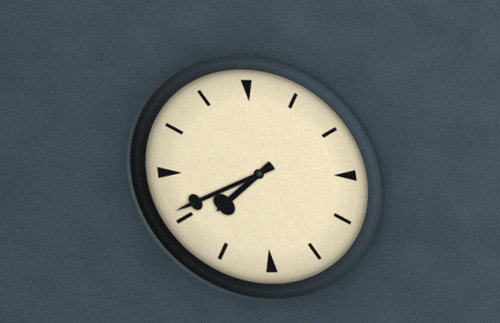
{"hour": 7, "minute": 41}
